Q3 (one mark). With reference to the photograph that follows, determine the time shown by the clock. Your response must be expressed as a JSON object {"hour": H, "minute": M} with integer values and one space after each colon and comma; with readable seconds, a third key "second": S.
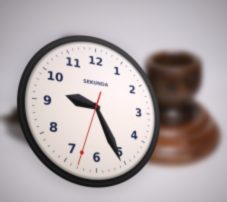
{"hour": 9, "minute": 25, "second": 33}
